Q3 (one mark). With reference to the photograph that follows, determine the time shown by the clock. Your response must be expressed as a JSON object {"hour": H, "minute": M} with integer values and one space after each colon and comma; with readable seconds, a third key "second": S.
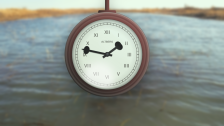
{"hour": 1, "minute": 47}
